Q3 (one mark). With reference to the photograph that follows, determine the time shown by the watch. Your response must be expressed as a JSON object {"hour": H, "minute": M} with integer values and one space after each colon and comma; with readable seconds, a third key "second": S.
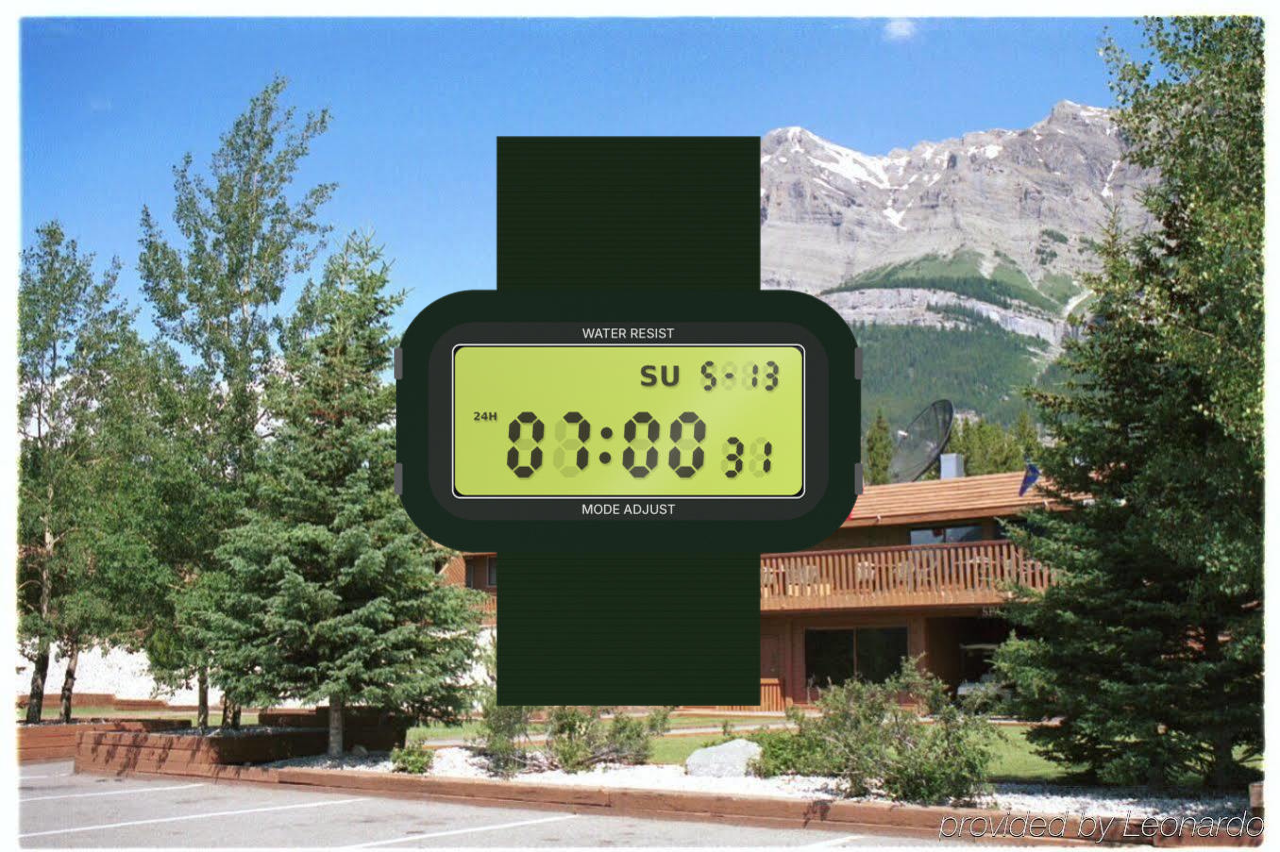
{"hour": 7, "minute": 0, "second": 31}
